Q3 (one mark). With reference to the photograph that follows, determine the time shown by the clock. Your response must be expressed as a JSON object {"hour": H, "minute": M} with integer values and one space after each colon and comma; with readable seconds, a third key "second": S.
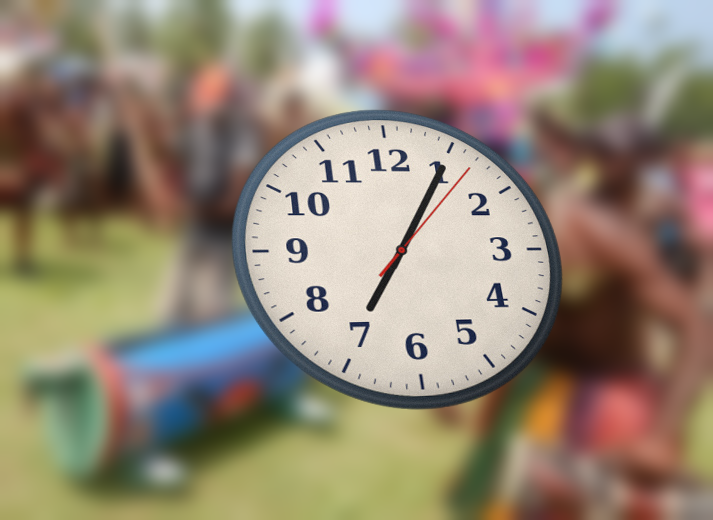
{"hour": 7, "minute": 5, "second": 7}
